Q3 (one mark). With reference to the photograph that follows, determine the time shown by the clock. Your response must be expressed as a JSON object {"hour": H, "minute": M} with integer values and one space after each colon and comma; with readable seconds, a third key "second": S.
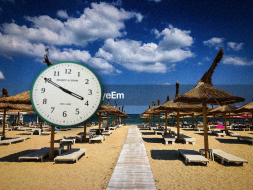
{"hour": 3, "minute": 50}
